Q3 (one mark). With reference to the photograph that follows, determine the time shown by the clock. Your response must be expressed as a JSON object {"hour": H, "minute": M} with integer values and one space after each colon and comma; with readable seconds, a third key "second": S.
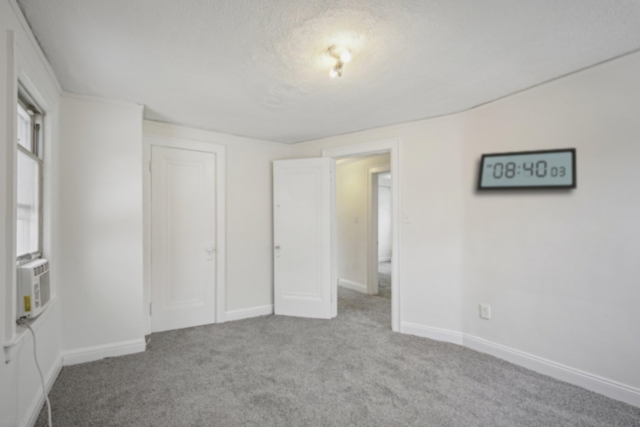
{"hour": 8, "minute": 40}
